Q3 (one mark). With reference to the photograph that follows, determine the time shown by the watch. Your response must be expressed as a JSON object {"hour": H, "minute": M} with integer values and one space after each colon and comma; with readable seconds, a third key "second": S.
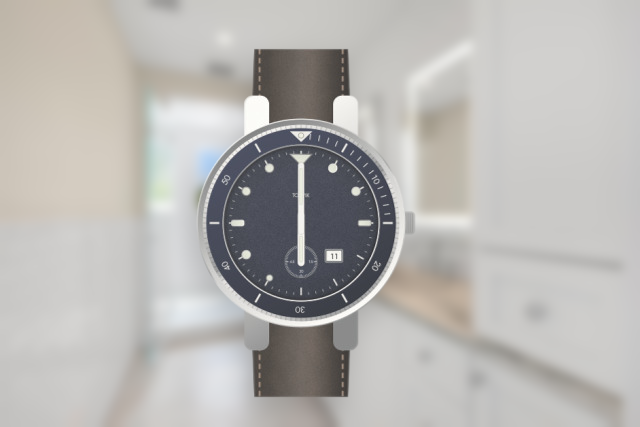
{"hour": 6, "minute": 0}
